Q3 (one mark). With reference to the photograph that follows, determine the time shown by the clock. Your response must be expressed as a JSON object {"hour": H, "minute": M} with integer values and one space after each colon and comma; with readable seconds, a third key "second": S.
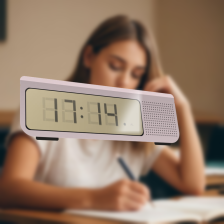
{"hour": 17, "minute": 14}
